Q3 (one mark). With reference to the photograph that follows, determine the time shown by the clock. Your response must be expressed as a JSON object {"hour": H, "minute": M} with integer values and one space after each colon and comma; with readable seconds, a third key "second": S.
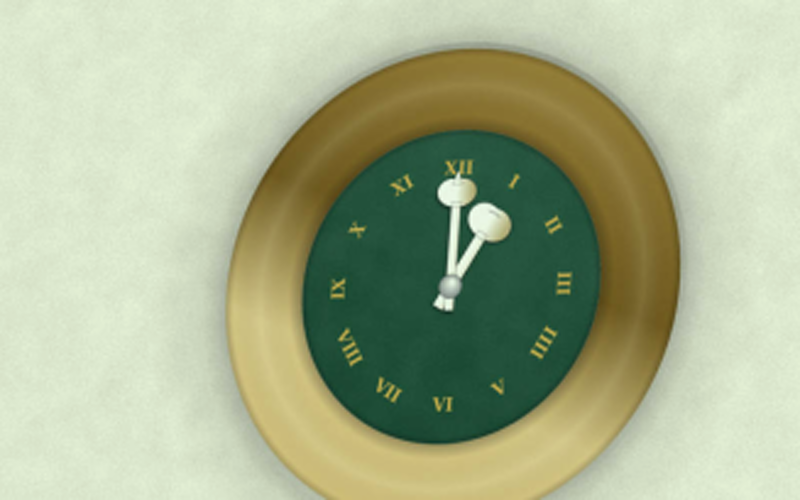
{"hour": 1, "minute": 0}
